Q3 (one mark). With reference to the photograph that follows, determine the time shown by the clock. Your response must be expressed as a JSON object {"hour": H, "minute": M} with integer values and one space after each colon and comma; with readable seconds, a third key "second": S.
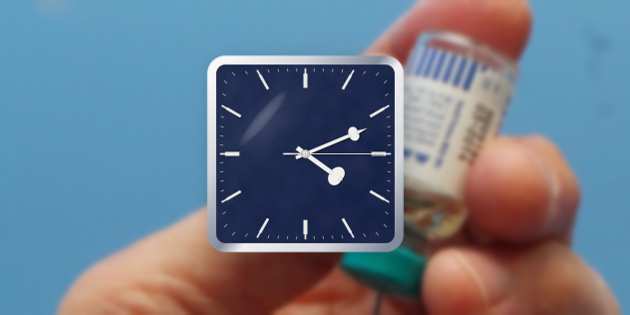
{"hour": 4, "minute": 11, "second": 15}
